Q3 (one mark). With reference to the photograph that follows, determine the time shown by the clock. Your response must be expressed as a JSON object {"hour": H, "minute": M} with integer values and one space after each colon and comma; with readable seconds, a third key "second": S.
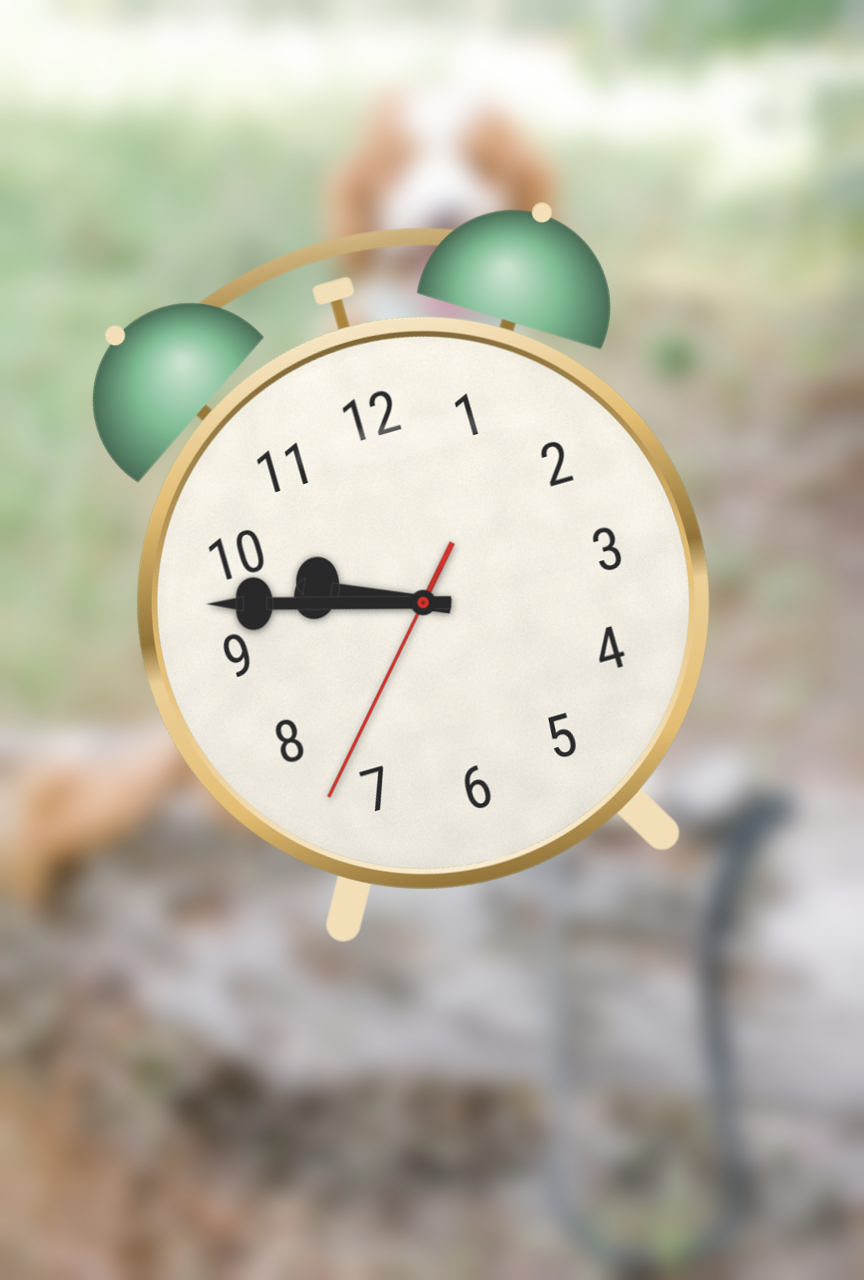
{"hour": 9, "minute": 47, "second": 37}
